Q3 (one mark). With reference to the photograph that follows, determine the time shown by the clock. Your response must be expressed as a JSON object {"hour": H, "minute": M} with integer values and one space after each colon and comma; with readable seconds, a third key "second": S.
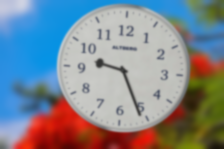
{"hour": 9, "minute": 26}
